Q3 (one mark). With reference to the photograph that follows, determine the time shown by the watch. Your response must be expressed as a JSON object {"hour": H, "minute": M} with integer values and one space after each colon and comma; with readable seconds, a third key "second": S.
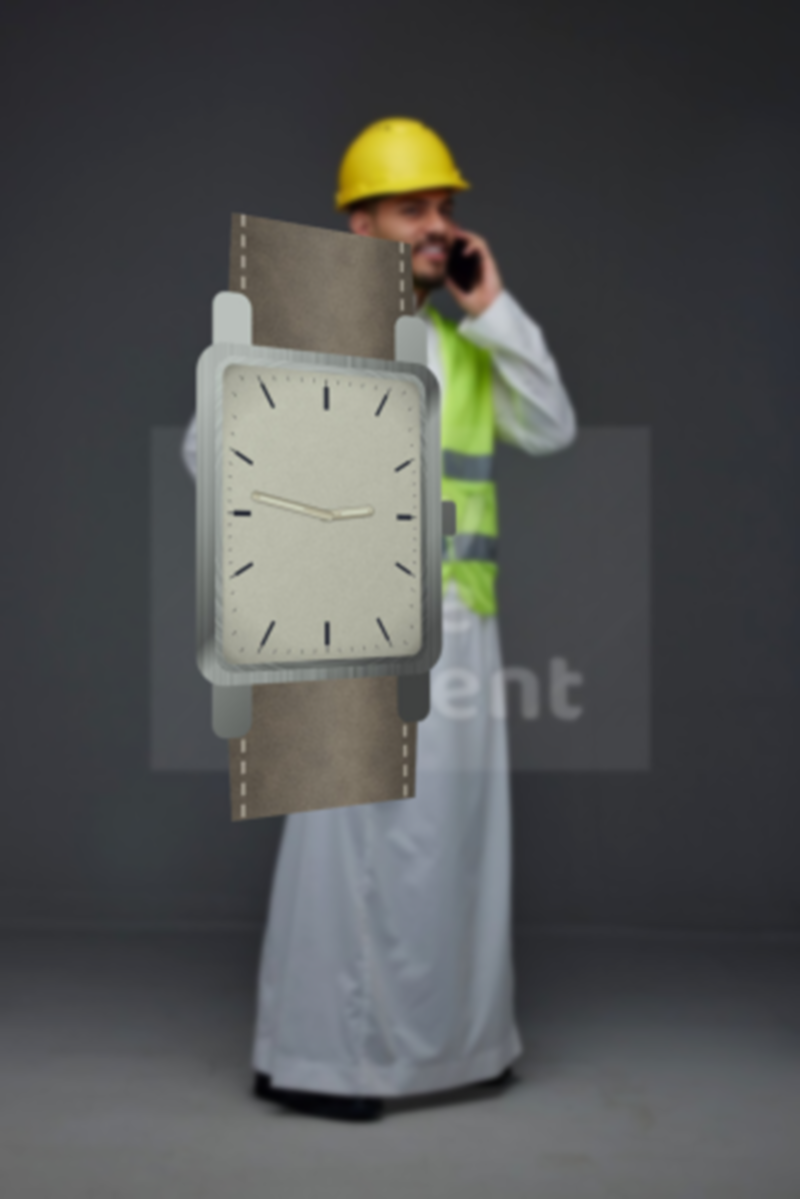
{"hour": 2, "minute": 47}
